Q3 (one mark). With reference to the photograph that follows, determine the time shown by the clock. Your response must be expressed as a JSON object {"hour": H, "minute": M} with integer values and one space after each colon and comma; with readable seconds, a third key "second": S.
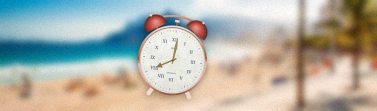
{"hour": 8, "minute": 1}
